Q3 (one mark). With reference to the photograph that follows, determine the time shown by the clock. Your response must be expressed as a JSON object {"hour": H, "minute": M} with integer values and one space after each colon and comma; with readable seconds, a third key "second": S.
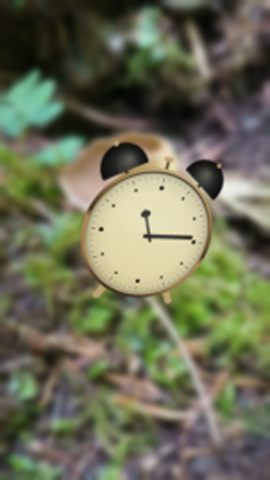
{"hour": 11, "minute": 14}
